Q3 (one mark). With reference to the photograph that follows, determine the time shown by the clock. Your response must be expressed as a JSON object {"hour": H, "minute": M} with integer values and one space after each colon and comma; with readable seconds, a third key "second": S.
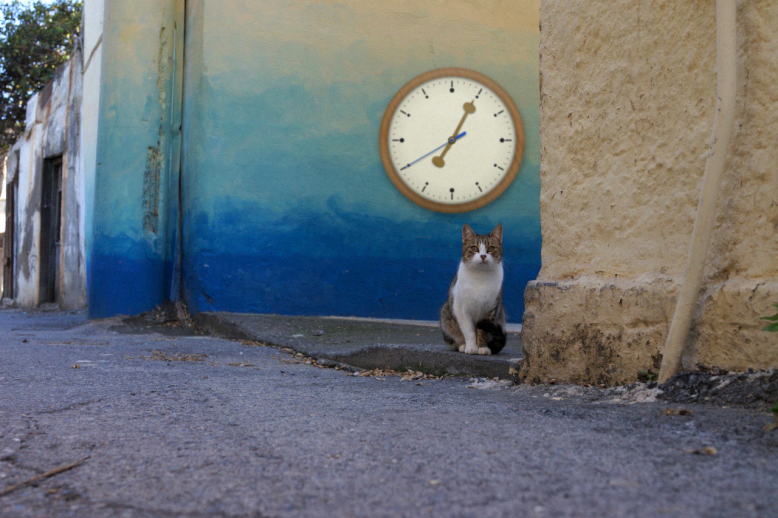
{"hour": 7, "minute": 4, "second": 40}
